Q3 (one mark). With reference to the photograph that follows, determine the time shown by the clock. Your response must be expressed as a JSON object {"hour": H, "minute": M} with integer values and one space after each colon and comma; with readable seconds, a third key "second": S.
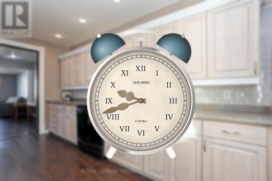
{"hour": 9, "minute": 42}
